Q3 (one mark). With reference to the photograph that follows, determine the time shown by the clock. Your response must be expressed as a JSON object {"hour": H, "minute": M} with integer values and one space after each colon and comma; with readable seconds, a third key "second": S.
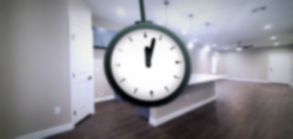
{"hour": 12, "minute": 3}
